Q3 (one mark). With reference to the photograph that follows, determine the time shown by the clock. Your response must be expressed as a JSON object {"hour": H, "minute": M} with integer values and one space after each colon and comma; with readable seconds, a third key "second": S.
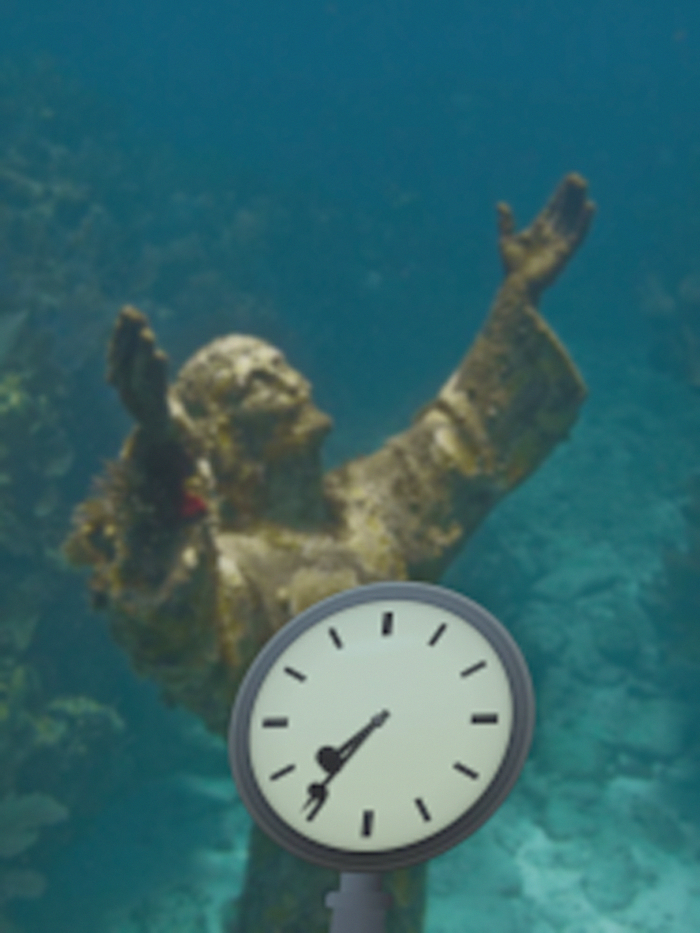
{"hour": 7, "minute": 36}
